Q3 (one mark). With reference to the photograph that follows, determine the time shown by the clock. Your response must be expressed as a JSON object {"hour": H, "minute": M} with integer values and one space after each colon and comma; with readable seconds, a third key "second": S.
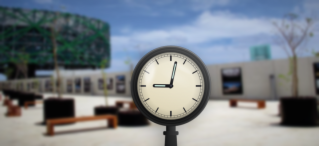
{"hour": 9, "minute": 2}
